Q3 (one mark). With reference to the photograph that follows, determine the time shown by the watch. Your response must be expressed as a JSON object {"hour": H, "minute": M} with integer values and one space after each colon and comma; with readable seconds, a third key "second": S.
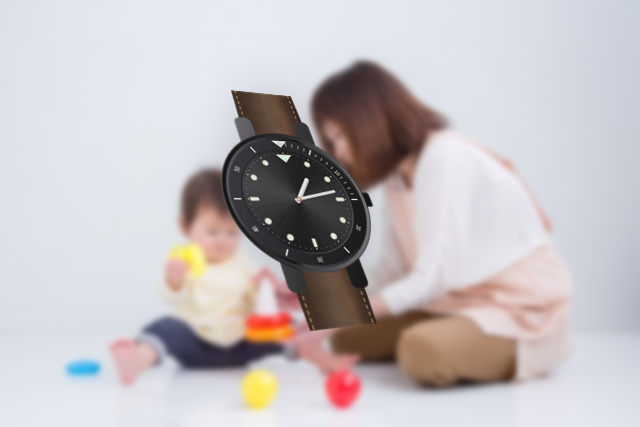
{"hour": 1, "minute": 13}
